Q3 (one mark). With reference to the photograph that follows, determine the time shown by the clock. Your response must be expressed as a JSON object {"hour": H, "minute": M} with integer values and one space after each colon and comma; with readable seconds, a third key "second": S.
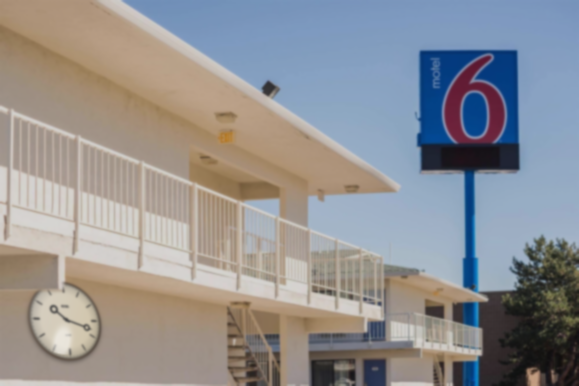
{"hour": 10, "minute": 18}
